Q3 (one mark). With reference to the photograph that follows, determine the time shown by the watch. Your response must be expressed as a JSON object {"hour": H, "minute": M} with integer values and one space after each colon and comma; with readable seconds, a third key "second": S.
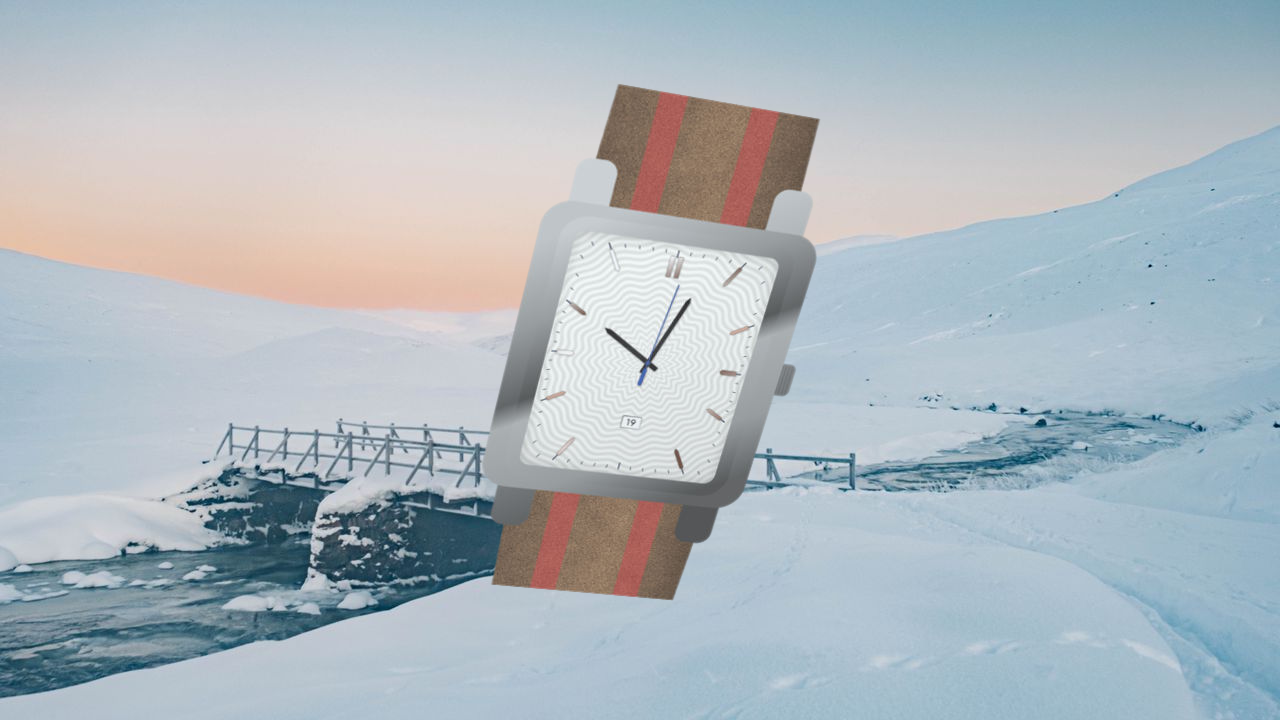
{"hour": 10, "minute": 3, "second": 1}
